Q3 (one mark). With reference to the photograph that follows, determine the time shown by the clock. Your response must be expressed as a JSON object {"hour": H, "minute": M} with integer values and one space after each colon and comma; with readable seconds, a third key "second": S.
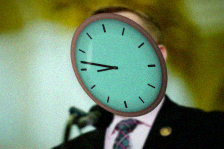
{"hour": 8, "minute": 47}
